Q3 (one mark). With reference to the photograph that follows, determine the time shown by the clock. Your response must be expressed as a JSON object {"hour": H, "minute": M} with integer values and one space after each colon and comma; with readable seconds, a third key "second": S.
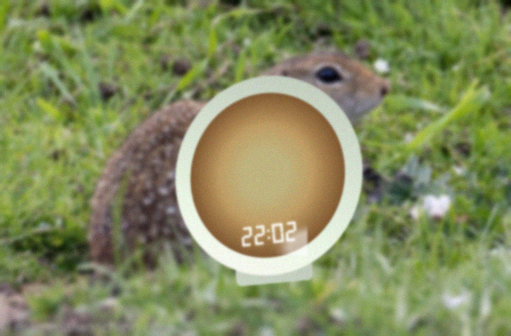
{"hour": 22, "minute": 2}
